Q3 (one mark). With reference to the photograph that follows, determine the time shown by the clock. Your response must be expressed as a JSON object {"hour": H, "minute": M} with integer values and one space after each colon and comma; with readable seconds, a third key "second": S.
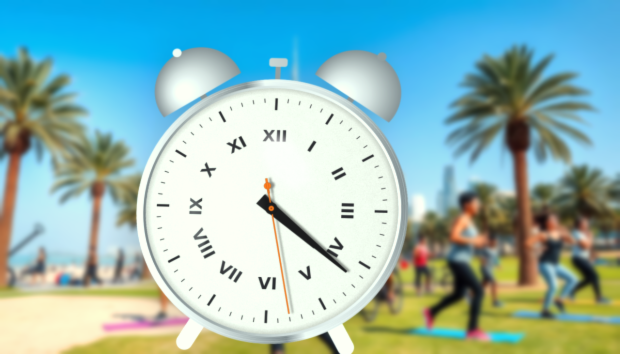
{"hour": 4, "minute": 21, "second": 28}
